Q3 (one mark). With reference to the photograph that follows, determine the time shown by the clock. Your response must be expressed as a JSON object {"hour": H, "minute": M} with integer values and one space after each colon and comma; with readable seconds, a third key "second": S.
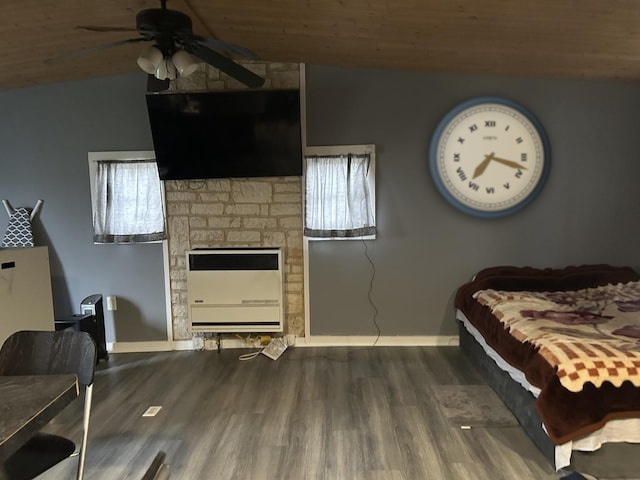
{"hour": 7, "minute": 18}
